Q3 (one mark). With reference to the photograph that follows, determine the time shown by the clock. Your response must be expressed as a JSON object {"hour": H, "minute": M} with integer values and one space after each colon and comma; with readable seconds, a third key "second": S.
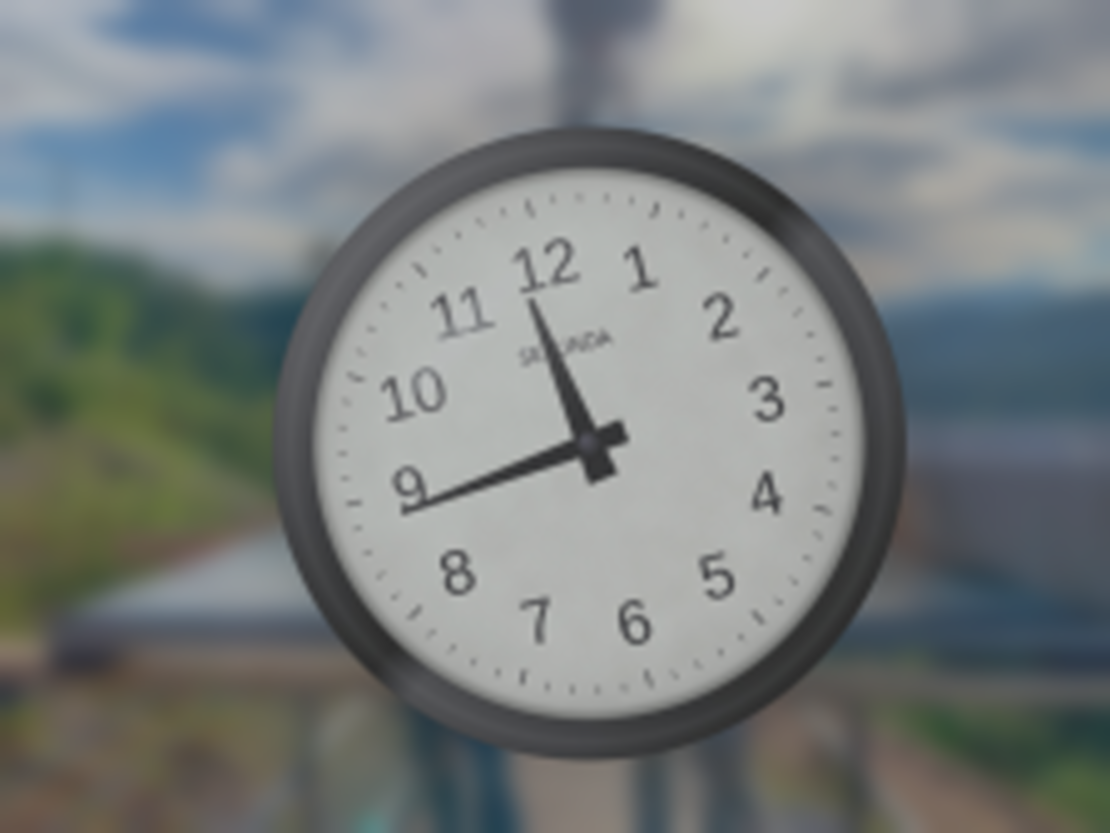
{"hour": 11, "minute": 44}
